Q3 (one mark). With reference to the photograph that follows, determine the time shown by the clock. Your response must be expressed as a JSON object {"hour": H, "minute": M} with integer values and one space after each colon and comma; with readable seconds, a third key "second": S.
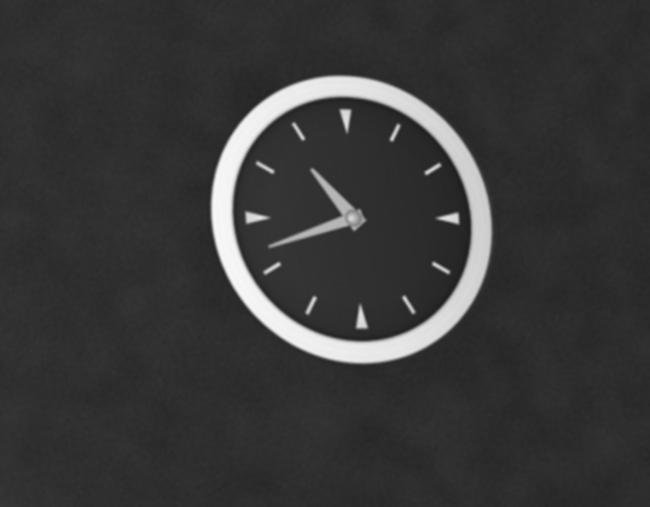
{"hour": 10, "minute": 42}
